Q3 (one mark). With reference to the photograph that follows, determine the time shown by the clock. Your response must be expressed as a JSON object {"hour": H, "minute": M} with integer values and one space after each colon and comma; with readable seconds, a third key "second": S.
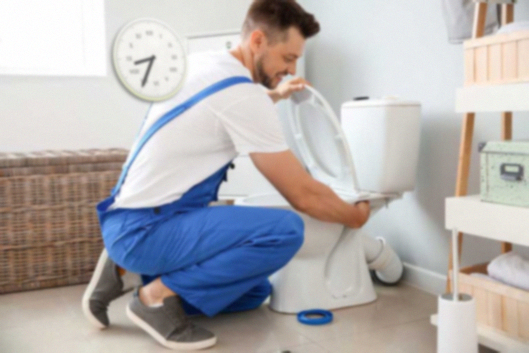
{"hour": 8, "minute": 35}
